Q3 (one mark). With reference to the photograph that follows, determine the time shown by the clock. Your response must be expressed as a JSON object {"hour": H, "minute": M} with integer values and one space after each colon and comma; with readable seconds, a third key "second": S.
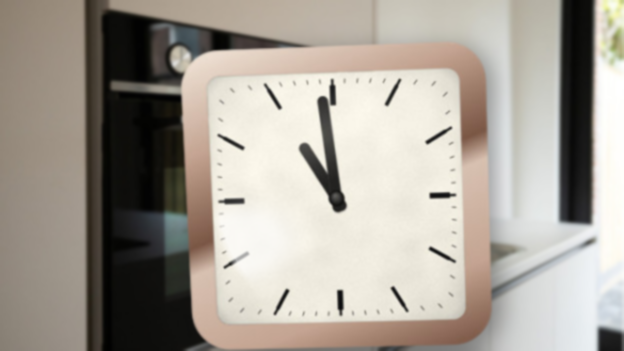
{"hour": 10, "minute": 59}
